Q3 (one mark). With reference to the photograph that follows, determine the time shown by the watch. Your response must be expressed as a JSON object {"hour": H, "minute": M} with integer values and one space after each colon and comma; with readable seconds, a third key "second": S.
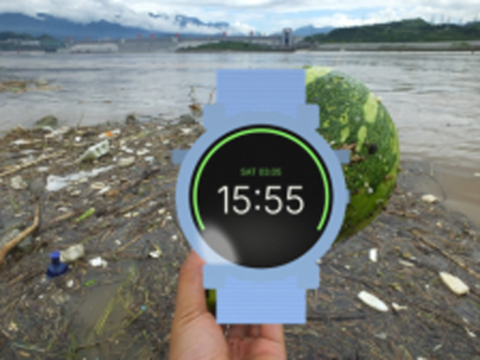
{"hour": 15, "minute": 55}
